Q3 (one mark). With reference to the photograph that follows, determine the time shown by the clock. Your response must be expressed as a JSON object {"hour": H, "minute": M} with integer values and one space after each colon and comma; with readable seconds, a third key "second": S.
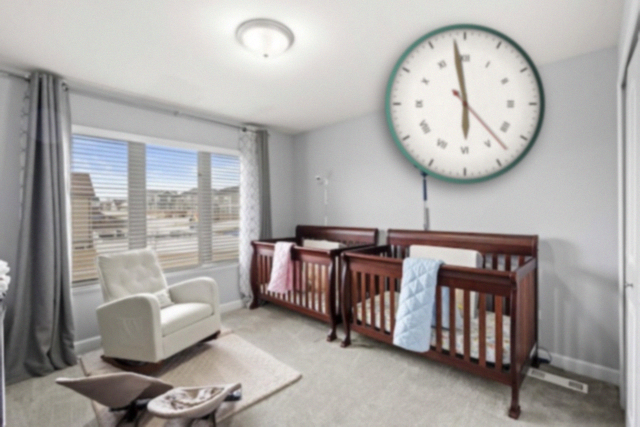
{"hour": 5, "minute": 58, "second": 23}
